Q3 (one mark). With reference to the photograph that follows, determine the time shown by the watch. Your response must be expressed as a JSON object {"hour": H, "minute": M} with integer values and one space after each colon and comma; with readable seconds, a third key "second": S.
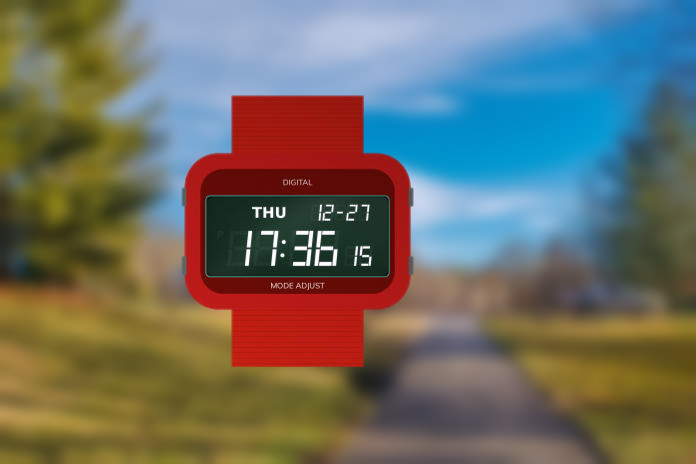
{"hour": 17, "minute": 36, "second": 15}
